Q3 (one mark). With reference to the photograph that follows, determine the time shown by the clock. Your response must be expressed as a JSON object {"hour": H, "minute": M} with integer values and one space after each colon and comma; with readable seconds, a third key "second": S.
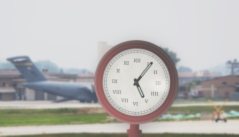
{"hour": 5, "minute": 6}
